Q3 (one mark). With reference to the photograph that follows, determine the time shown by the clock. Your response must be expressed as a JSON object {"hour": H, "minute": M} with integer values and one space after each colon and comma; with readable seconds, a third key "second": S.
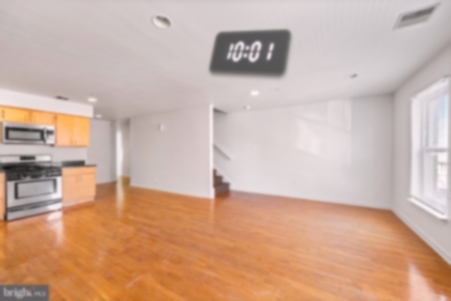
{"hour": 10, "minute": 1}
